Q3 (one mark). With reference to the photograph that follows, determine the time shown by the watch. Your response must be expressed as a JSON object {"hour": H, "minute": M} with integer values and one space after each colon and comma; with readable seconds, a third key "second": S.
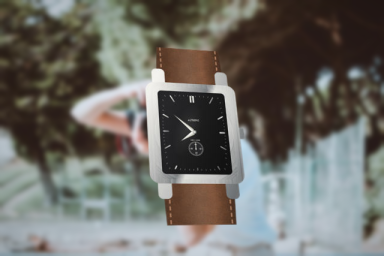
{"hour": 7, "minute": 52}
